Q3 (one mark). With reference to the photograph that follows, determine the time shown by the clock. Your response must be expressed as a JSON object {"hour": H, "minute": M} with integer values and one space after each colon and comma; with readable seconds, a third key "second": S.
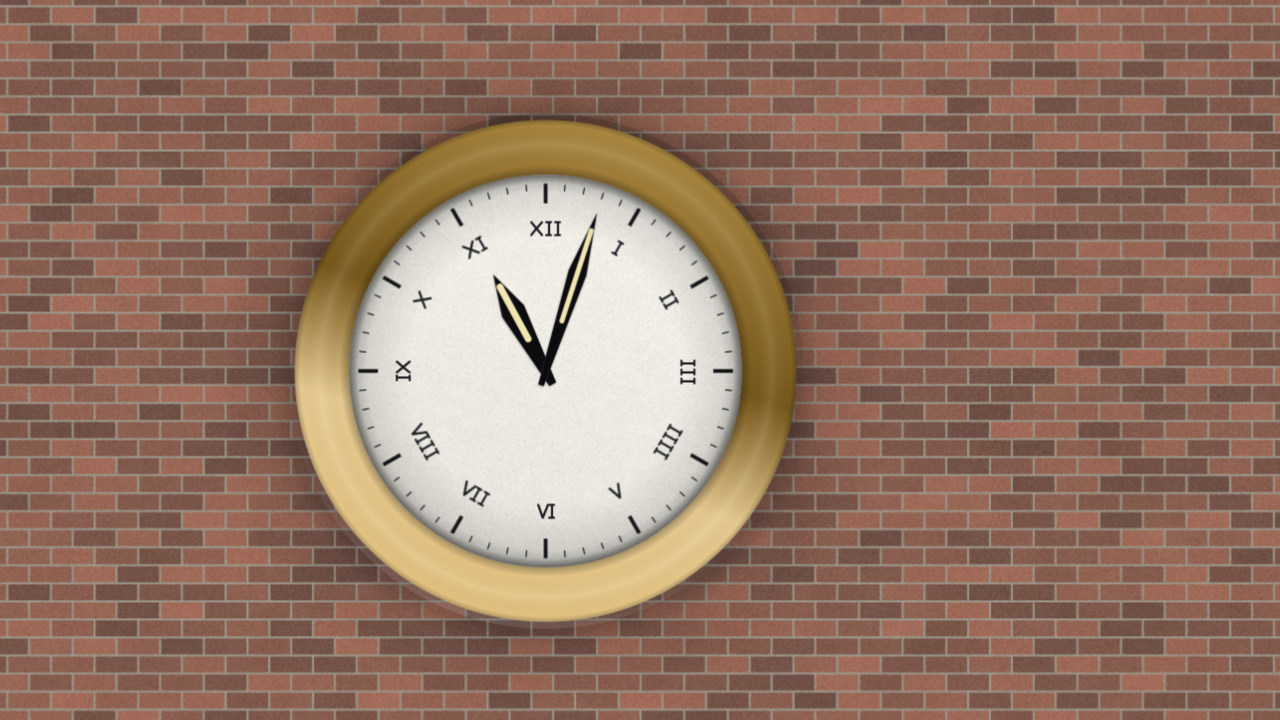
{"hour": 11, "minute": 3}
